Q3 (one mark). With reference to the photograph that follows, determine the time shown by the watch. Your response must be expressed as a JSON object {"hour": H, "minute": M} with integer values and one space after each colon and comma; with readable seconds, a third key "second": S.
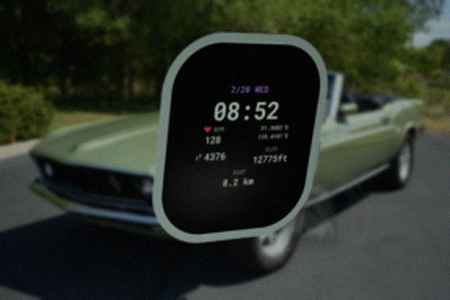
{"hour": 8, "minute": 52}
